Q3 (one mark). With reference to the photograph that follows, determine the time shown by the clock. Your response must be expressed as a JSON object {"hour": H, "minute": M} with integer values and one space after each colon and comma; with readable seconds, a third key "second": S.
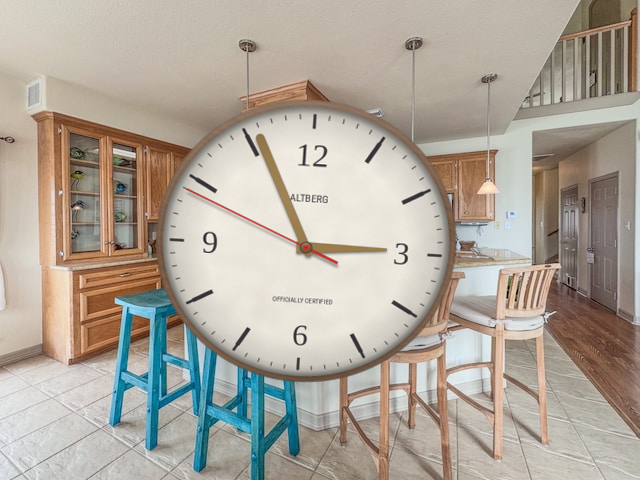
{"hour": 2, "minute": 55, "second": 49}
